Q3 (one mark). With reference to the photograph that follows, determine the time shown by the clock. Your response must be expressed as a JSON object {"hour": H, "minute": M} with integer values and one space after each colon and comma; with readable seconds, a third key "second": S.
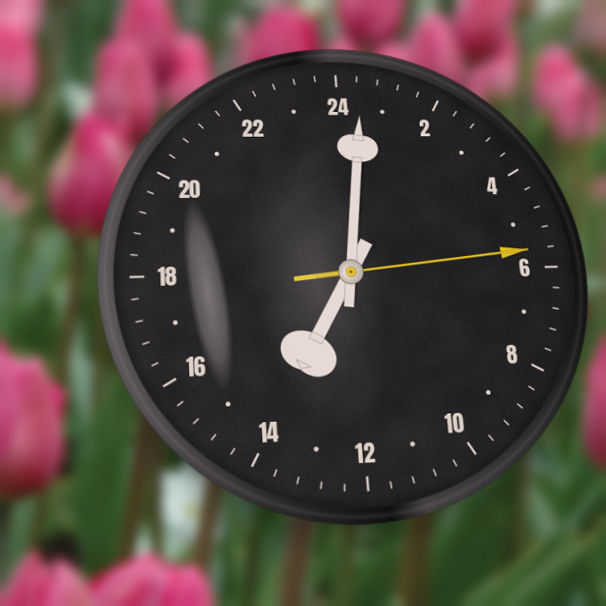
{"hour": 14, "minute": 1, "second": 14}
